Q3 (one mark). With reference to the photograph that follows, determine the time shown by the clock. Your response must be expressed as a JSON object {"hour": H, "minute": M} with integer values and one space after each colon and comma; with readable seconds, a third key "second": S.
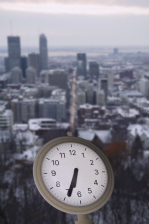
{"hour": 6, "minute": 34}
